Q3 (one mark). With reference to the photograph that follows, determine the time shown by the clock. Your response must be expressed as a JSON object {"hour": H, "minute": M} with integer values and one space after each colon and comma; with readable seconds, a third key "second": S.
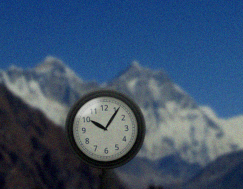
{"hour": 10, "minute": 6}
